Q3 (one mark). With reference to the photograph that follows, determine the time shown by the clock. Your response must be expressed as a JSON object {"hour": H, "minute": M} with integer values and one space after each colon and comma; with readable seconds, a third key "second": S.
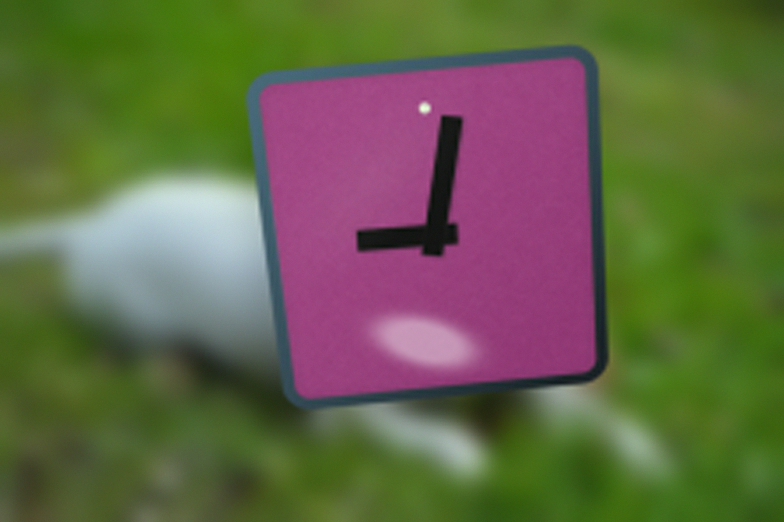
{"hour": 9, "minute": 2}
